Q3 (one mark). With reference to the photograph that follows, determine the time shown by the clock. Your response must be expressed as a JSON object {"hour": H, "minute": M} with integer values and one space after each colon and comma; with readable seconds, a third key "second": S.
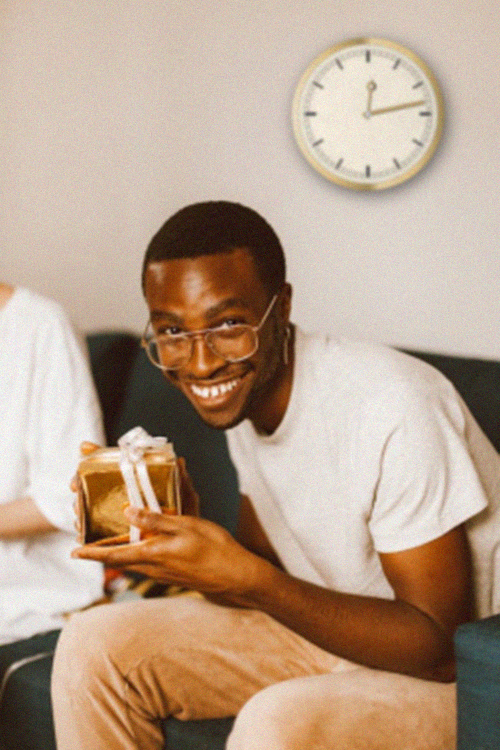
{"hour": 12, "minute": 13}
